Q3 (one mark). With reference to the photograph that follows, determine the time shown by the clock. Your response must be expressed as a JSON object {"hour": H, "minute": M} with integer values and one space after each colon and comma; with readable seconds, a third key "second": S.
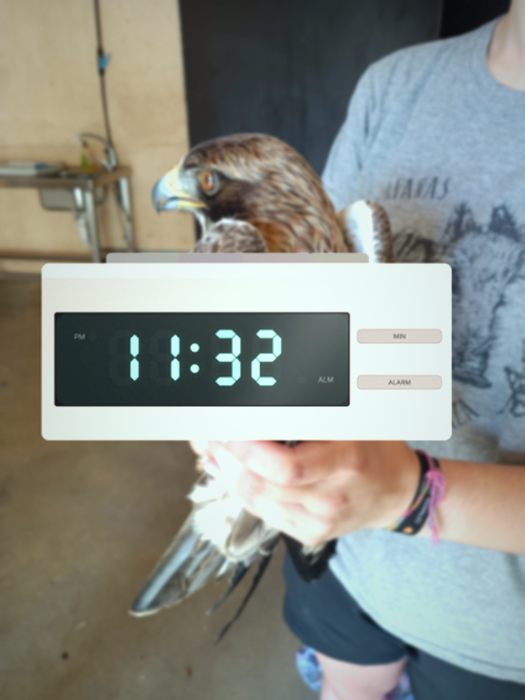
{"hour": 11, "minute": 32}
